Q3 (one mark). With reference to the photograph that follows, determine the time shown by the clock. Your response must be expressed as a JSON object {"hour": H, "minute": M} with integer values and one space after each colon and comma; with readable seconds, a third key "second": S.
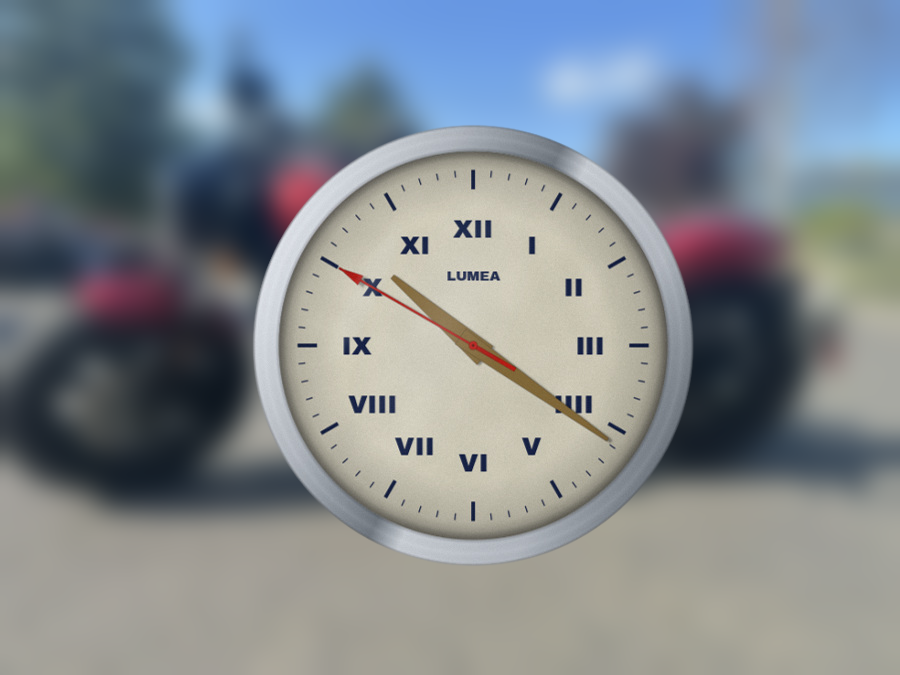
{"hour": 10, "minute": 20, "second": 50}
